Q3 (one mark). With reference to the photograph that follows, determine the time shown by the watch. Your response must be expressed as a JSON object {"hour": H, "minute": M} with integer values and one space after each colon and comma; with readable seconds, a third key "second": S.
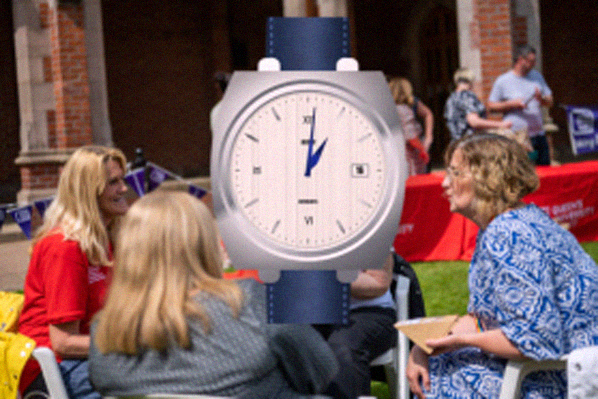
{"hour": 1, "minute": 1}
